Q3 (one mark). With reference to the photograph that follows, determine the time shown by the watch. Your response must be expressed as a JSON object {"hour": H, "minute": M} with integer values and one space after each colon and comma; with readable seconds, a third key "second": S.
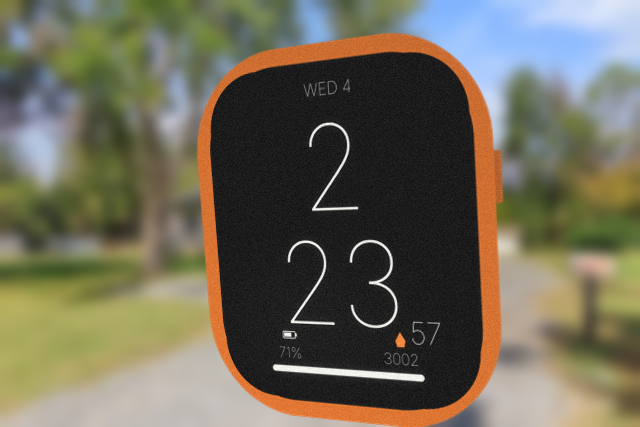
{"hour": 2, "minute": 23, "second": 57}
